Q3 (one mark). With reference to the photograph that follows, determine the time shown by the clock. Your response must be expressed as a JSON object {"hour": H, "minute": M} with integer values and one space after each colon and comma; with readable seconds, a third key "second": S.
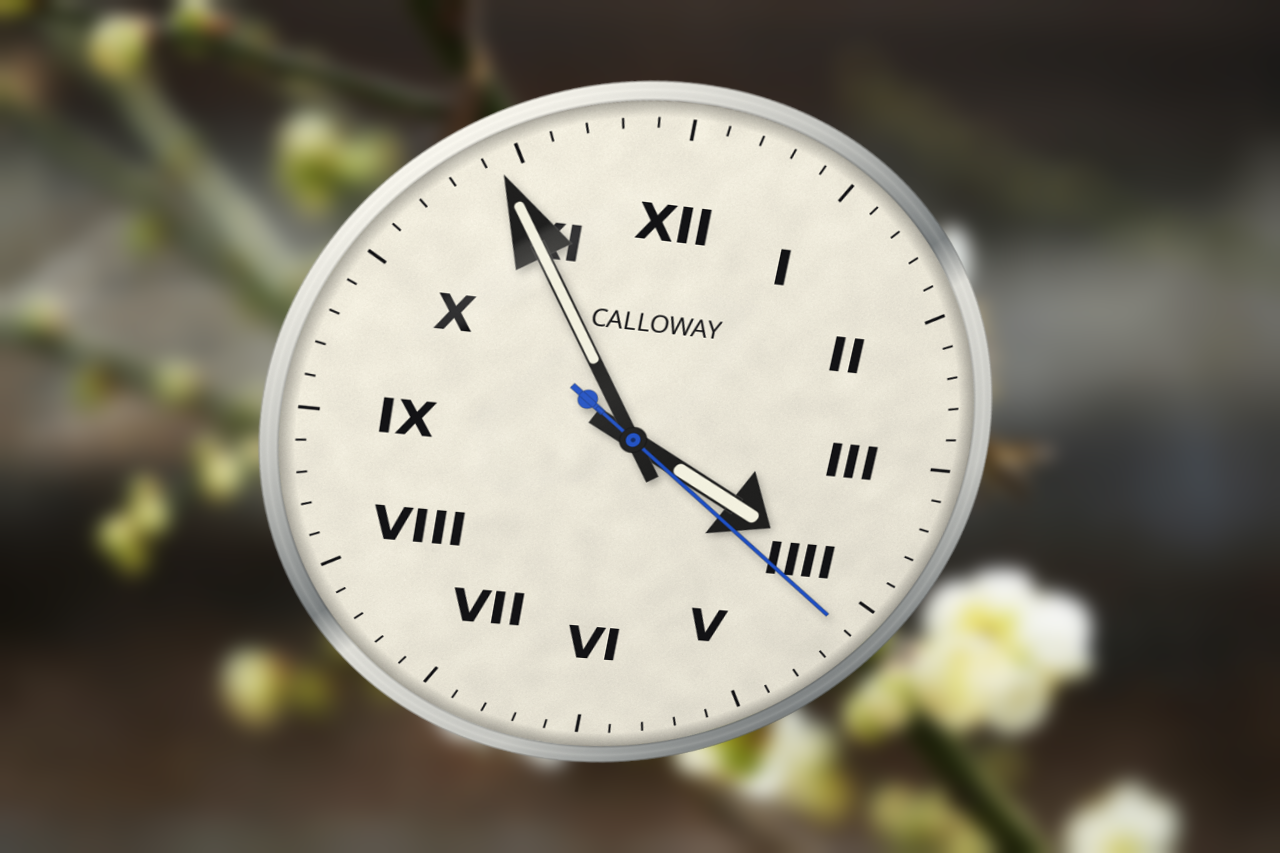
{"hour": 3, "minute": 54, "second": 21}
